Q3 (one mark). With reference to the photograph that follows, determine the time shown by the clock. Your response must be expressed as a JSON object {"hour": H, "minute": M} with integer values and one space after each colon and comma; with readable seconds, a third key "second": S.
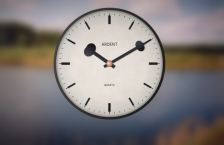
{"hour": 10, "minute": 10}
